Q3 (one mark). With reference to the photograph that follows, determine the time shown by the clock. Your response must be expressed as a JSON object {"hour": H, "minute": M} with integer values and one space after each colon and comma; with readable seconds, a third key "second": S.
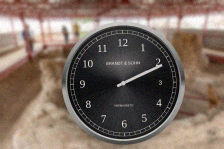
{"hour": 2, "minute": 11}
